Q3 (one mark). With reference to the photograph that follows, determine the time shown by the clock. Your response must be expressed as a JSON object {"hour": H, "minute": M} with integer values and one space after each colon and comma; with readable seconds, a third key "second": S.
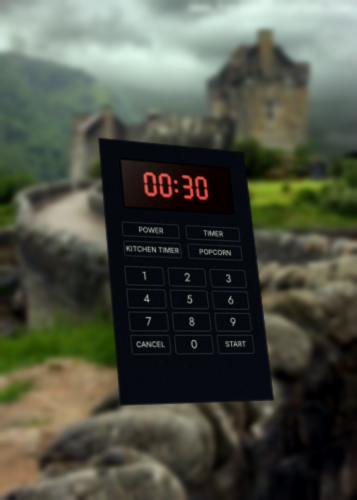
{"hour": 0, "minute": 30}
